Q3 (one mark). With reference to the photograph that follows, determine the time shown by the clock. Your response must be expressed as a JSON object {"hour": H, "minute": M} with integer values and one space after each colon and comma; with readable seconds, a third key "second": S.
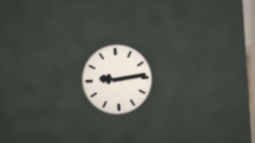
{"hour": 9, "minute": 14}
